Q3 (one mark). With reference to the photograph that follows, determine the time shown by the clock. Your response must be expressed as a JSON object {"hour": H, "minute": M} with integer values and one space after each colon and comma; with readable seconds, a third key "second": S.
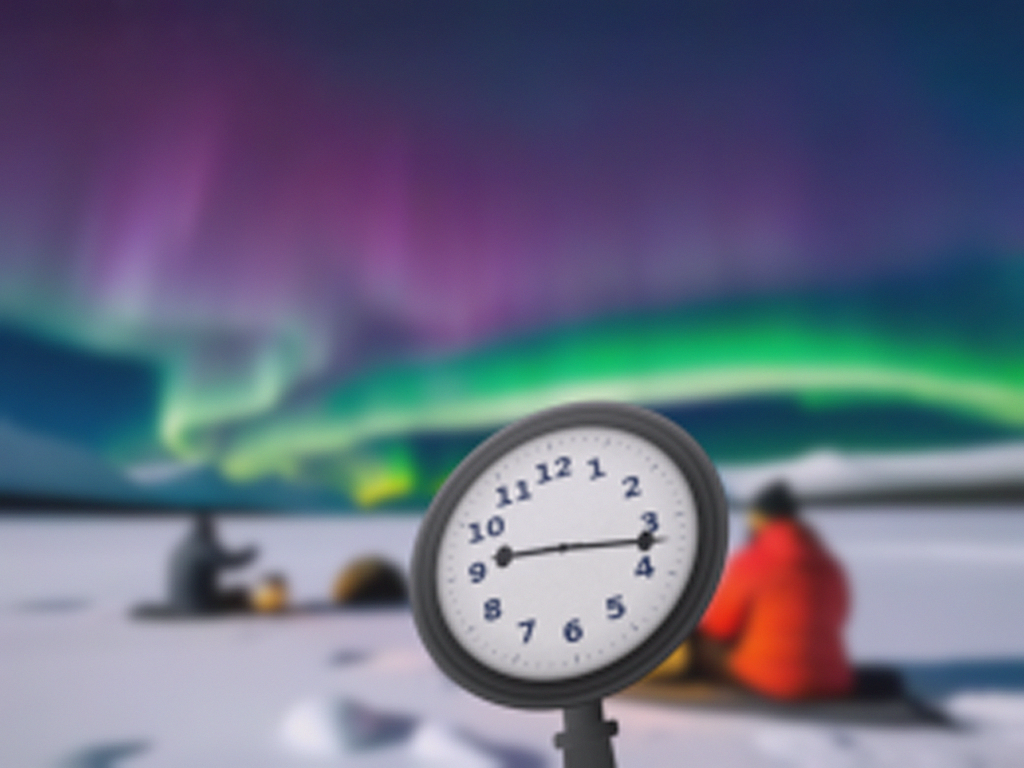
{"hour": 9, "minute": 17}
